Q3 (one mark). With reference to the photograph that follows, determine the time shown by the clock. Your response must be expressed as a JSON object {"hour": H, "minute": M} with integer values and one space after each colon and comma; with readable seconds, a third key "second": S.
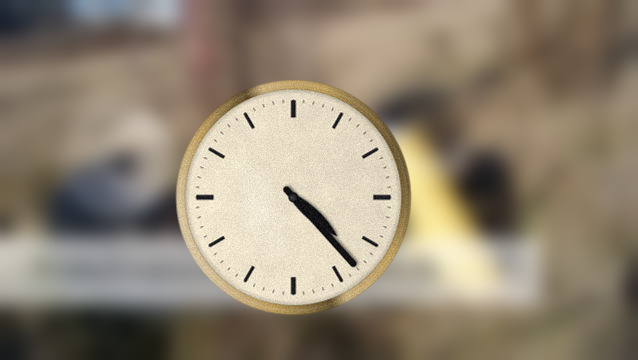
{"hour": 4, "minute": 23}
